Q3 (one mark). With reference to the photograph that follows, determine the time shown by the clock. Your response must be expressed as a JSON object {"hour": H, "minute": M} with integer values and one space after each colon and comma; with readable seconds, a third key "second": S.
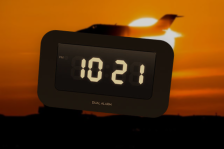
{"hour": 10, "minute": 21}
